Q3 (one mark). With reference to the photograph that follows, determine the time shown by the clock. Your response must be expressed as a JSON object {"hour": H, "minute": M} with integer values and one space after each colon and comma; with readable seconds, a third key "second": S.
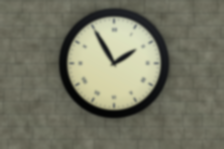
{"hour": 1, "minute": 55}
